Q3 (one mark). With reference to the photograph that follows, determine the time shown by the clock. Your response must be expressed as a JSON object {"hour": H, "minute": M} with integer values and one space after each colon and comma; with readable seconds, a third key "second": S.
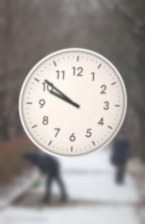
{"hour": 9, "minute": 51}
